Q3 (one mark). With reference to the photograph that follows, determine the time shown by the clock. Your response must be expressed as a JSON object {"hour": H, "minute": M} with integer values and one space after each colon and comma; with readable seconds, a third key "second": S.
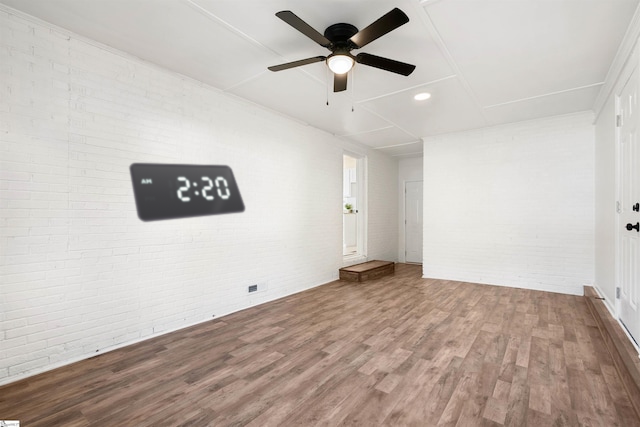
{"hour": 2, "minute": 20}
